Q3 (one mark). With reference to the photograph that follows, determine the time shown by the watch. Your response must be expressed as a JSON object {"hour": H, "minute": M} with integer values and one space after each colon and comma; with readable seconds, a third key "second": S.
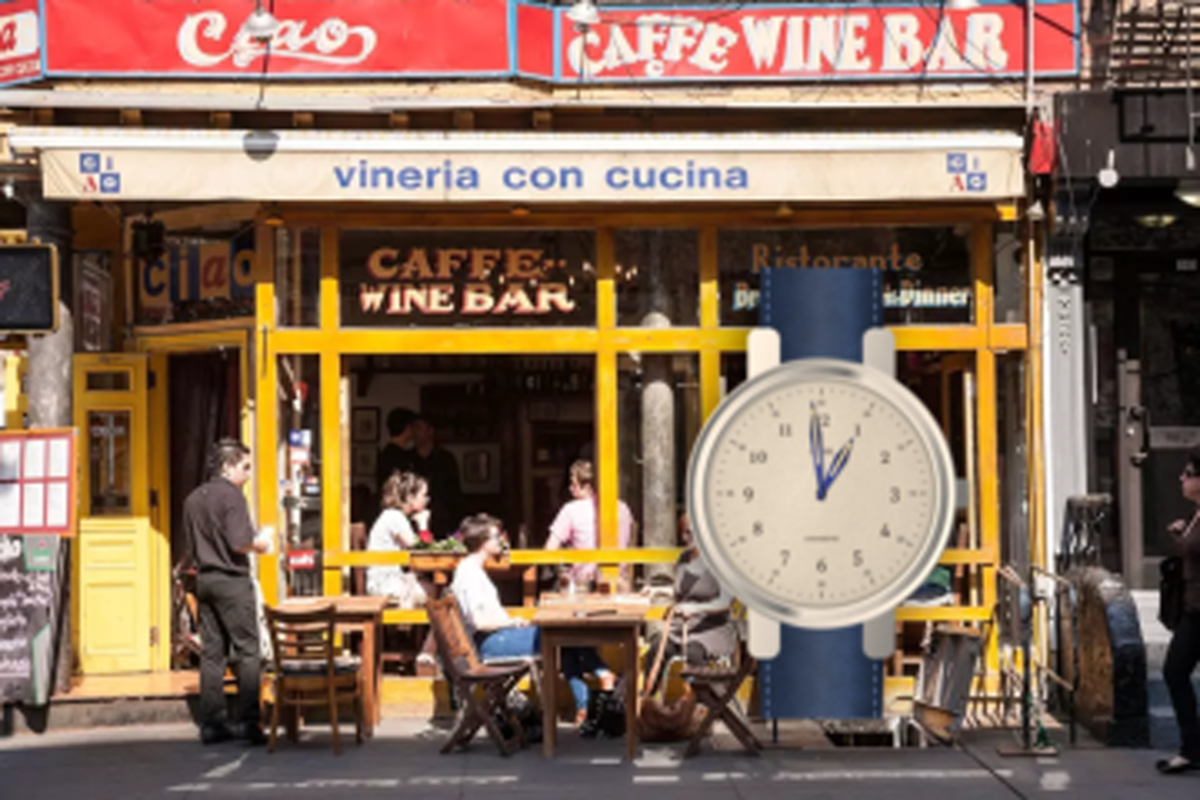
{"hour": 12, "minute": 59}
